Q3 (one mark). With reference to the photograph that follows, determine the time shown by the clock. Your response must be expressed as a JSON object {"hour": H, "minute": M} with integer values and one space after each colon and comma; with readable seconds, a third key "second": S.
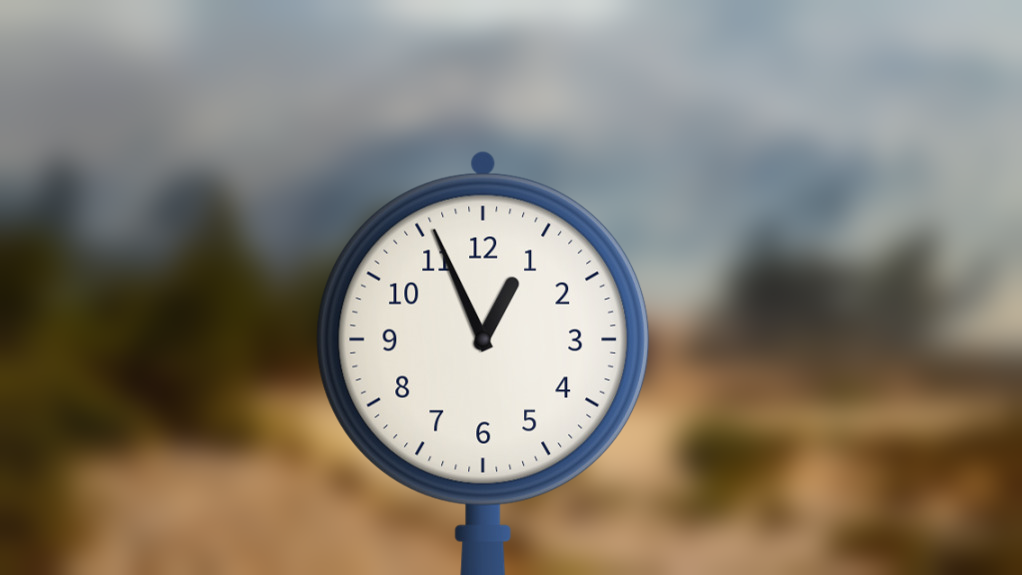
{"hour": 12, "minute": 56}
